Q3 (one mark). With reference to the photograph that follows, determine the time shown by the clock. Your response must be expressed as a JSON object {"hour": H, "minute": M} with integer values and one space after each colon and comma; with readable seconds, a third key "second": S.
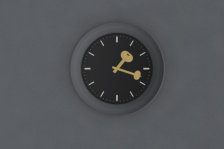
{"hour": 1, "minute": 18}
